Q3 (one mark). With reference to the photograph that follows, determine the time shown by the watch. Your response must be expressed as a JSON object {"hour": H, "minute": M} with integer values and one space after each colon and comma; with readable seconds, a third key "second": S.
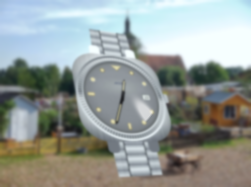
{"hour": 12, "minute": 34}
